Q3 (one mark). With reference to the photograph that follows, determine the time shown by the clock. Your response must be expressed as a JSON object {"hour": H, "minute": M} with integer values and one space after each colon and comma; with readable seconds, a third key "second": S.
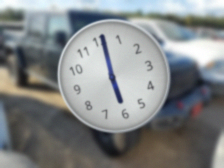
{"hour": 6, "minute": 1}
